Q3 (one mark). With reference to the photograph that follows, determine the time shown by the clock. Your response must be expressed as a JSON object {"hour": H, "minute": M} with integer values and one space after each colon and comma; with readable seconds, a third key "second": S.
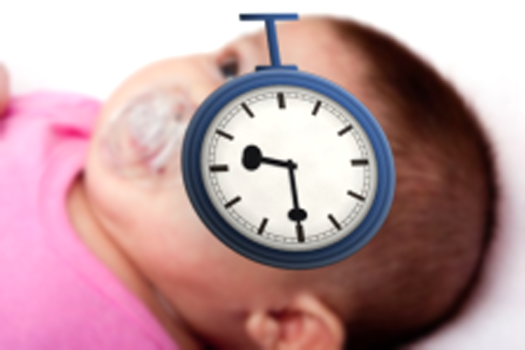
{"hour": 9, "minute": 30}
